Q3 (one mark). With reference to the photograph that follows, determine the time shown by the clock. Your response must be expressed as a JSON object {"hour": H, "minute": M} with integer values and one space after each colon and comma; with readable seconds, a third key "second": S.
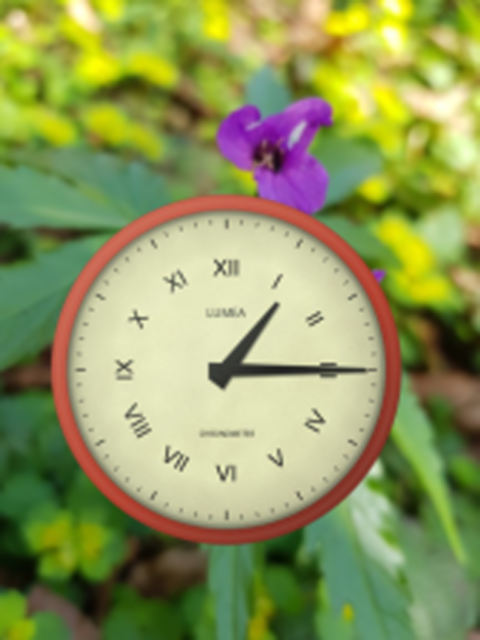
{"hour": 1, "minute": 15}
